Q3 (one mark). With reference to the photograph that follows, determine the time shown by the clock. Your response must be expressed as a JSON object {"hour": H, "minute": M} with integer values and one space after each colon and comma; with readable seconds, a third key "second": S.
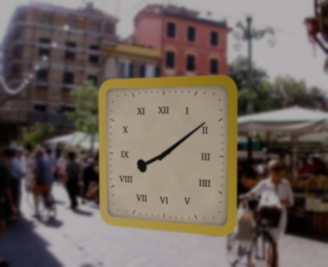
{"hour": 8, "minute": 9}
